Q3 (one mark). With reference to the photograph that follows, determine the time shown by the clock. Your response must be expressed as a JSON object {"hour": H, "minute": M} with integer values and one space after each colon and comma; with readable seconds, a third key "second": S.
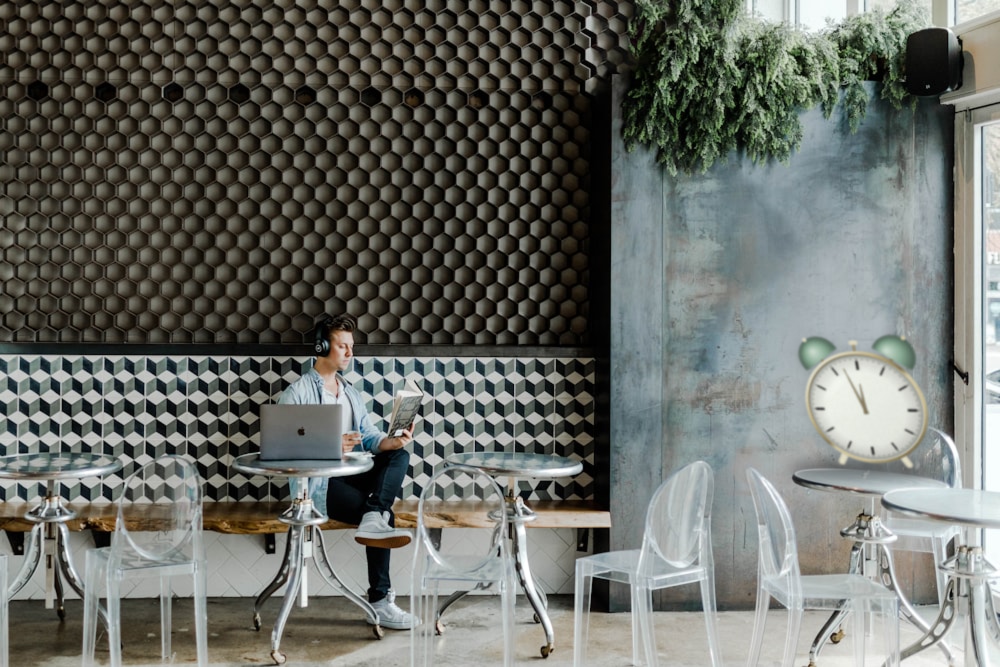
{"hour": 11, "minute": 57}
